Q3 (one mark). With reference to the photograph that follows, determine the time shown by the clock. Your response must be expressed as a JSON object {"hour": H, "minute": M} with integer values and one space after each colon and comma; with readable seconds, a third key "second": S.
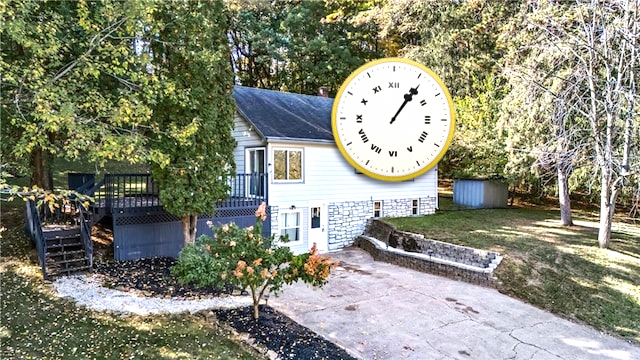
{"hour": 1, "minute": 6}
